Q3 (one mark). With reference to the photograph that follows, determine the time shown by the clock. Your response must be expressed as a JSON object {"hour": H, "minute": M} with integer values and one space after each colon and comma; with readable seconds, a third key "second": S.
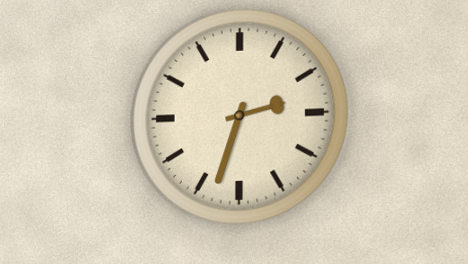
{"hour": 2, "minute": 33}
